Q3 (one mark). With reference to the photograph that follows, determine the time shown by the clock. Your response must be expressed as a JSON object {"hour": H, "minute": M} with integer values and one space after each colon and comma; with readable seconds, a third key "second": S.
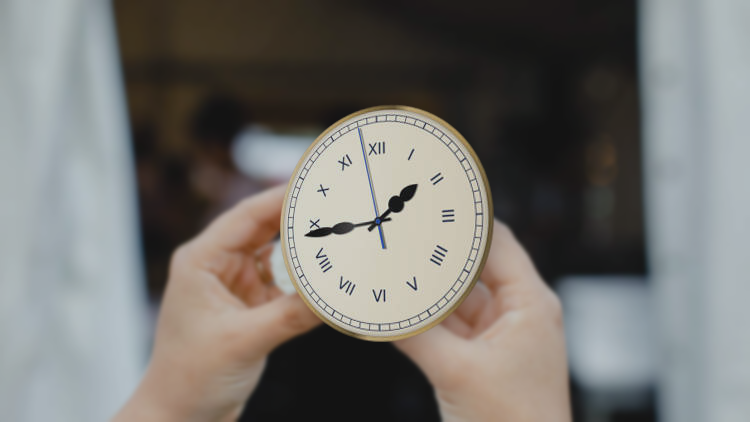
{"hour": 1, "minute": 43, "second": 58}
